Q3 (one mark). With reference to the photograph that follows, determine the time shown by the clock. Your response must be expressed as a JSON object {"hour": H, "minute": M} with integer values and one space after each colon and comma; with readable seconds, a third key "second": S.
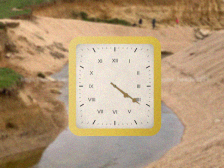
{"hour": 4, "minute": 21}
